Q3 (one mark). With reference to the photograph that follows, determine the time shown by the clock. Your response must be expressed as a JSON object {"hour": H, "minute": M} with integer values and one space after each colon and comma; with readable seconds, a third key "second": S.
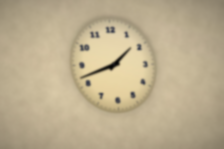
{"hour": 1, "minute": 42}
